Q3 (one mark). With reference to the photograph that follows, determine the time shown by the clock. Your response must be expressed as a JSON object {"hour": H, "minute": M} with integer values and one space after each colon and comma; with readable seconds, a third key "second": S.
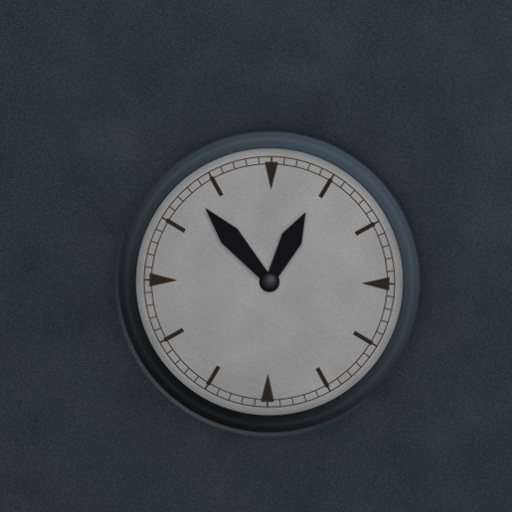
{"hour": 12, "minute": 53}
